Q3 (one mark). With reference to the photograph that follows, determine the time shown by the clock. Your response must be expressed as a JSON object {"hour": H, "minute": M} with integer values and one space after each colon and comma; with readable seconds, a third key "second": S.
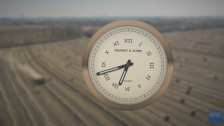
{"hour": 6, "minute": 42}
